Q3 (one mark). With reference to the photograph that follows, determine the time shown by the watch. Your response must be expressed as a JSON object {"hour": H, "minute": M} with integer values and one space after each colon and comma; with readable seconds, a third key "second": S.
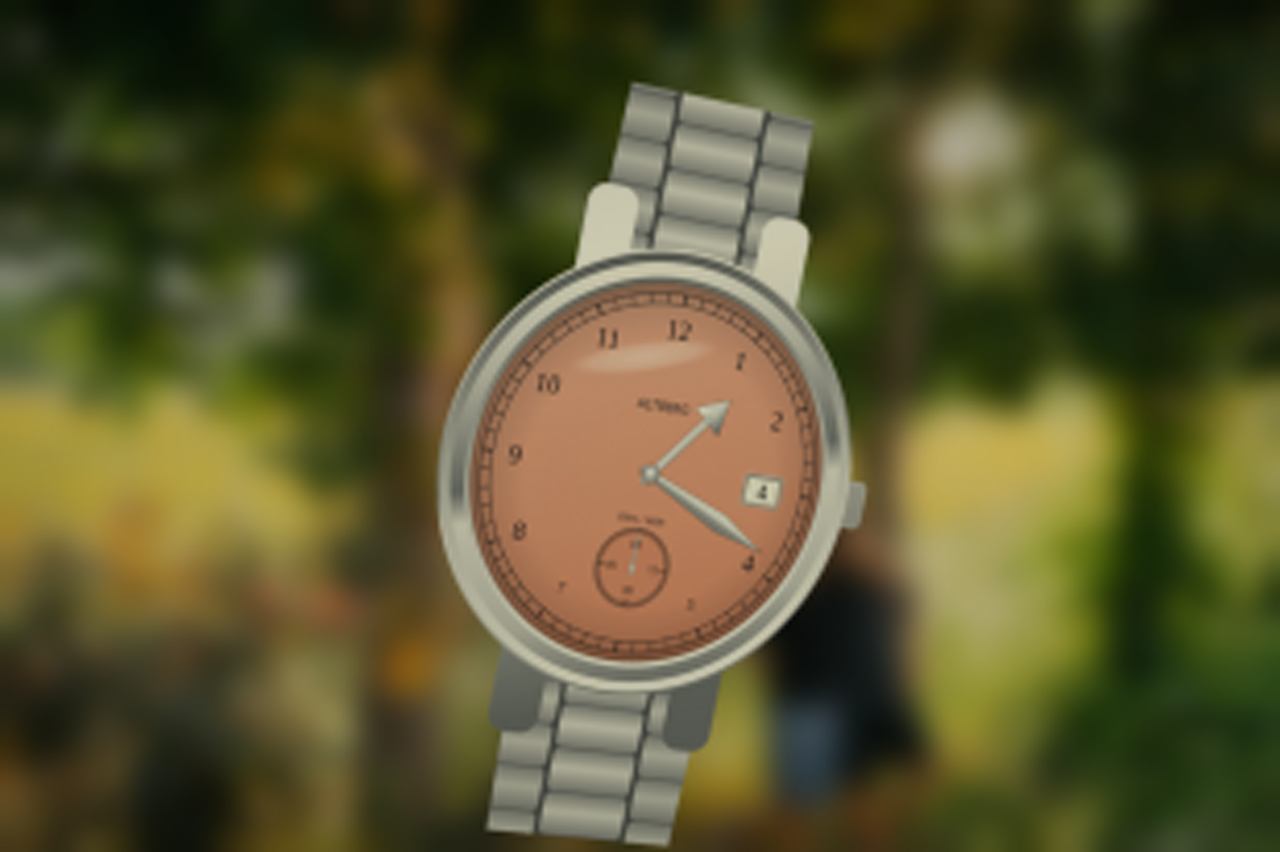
{"hour": 1, "minute": 19}
